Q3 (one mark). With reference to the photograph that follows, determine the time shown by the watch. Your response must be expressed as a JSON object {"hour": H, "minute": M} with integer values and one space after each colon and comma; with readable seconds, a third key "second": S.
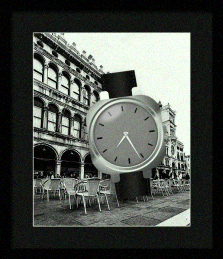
{"hour": 7, "minute": 26}
